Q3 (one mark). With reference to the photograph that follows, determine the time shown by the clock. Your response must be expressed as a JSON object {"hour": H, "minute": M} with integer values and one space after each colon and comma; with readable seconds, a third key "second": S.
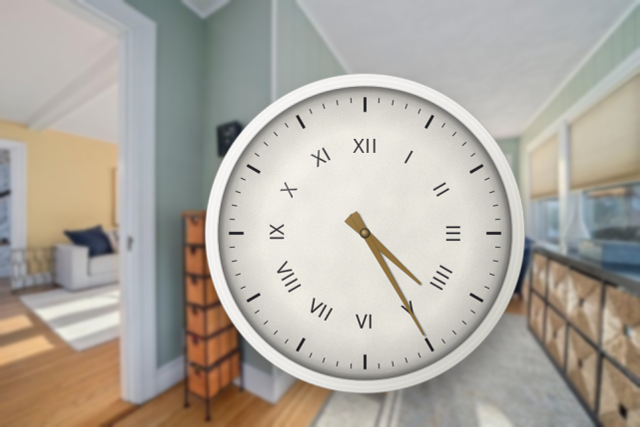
{"hour": 4, "minute": 25}
